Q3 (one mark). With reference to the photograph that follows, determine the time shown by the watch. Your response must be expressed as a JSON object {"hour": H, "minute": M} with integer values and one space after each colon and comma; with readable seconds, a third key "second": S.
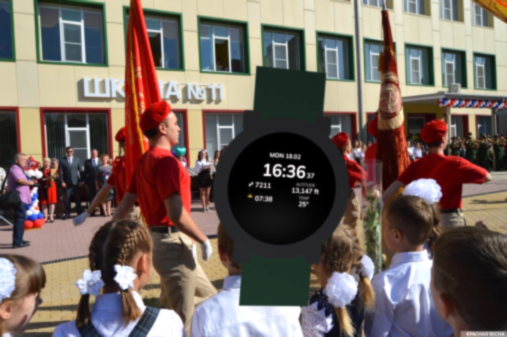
{"hour": 16, "minute": 36}
